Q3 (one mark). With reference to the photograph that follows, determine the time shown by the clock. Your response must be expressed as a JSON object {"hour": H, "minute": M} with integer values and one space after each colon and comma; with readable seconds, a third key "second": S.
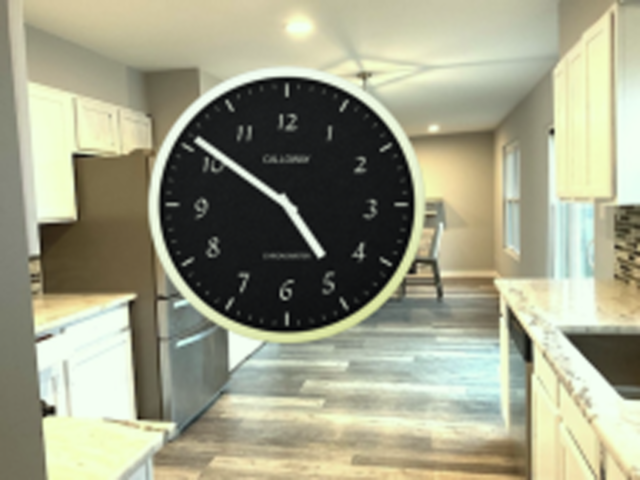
{"hour": 4, "minute": 51}
